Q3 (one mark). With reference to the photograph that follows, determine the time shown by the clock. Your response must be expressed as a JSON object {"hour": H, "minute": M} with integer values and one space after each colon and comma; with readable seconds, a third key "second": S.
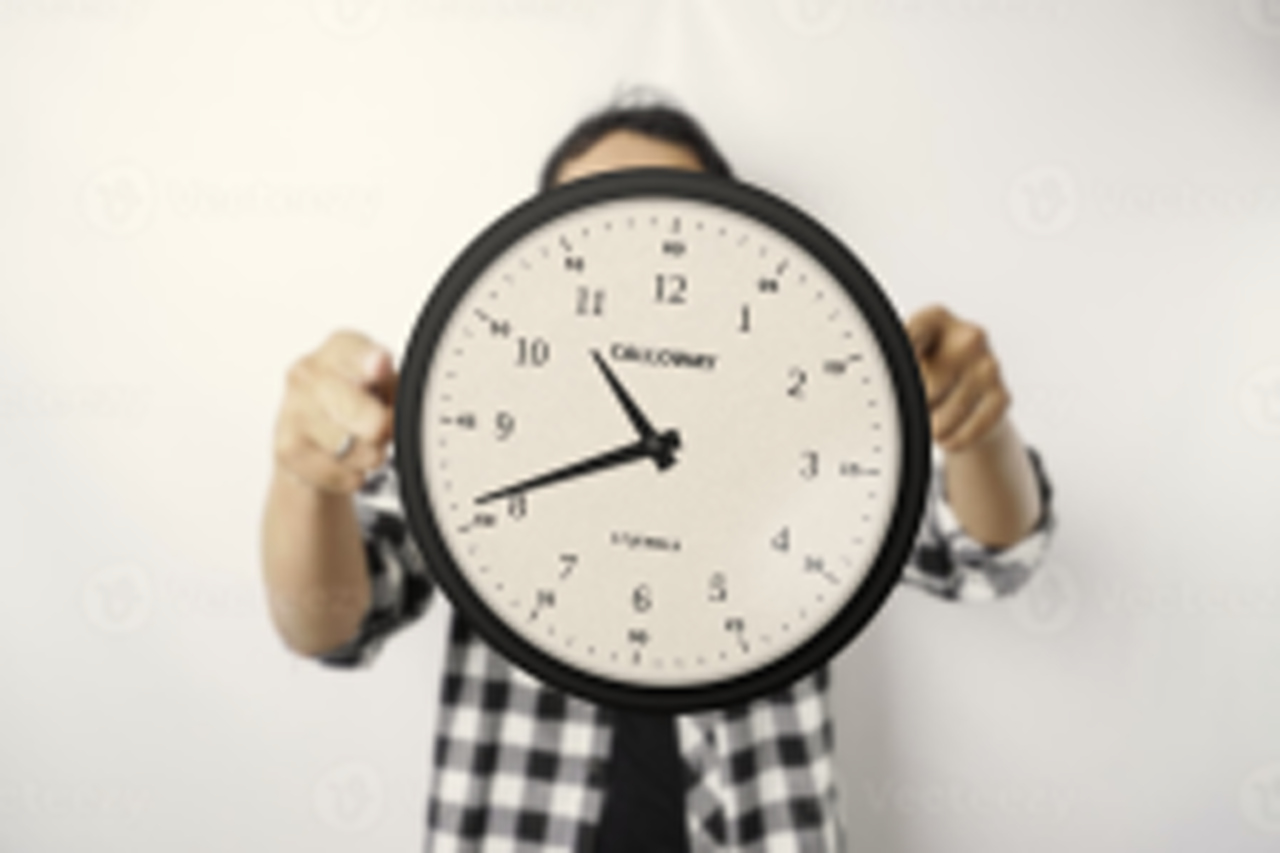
{"hour": 10, "minute": 41}
